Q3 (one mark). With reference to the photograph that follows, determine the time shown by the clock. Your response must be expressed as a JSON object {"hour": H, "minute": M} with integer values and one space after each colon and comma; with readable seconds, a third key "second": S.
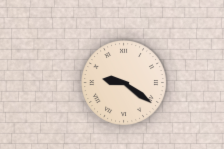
{"hour": 9, "minute": 21}
